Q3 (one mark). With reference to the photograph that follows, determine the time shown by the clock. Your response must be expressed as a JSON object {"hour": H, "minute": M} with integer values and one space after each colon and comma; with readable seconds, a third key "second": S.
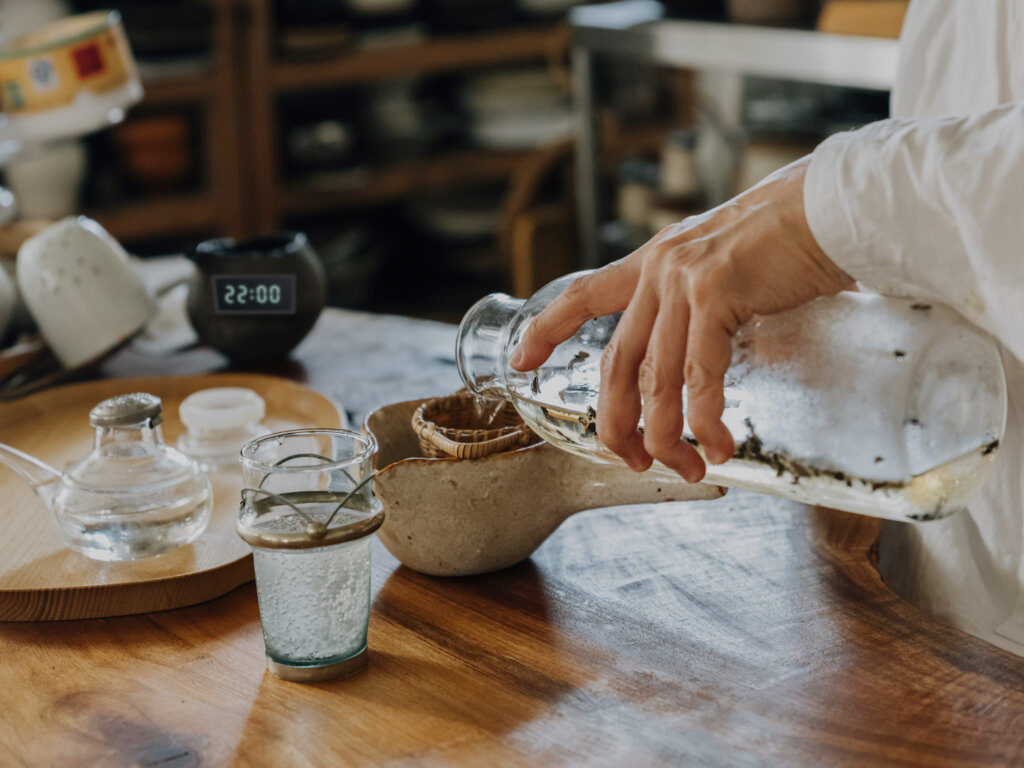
{"hour": 22, "minute": 0}
